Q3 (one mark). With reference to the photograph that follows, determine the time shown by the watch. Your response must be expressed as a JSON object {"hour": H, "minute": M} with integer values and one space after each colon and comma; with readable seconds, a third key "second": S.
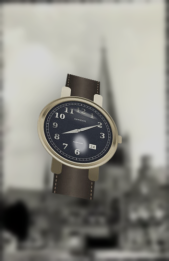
{"hour": 8, "minute": 10}
